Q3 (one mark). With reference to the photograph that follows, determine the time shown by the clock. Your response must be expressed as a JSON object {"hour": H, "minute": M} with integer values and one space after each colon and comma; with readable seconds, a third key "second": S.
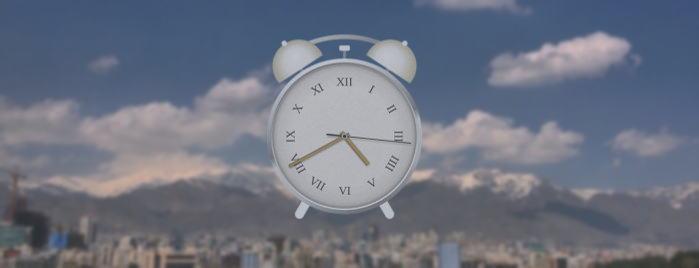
{"hour": 4, "minute": 40, "second": 16}
